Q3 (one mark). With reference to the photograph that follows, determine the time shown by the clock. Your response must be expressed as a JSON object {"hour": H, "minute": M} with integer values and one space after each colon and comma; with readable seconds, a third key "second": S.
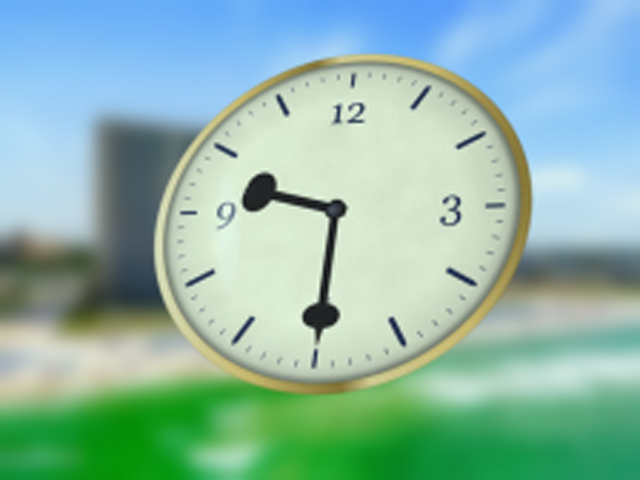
{"hour": 9, "minute": 30}
